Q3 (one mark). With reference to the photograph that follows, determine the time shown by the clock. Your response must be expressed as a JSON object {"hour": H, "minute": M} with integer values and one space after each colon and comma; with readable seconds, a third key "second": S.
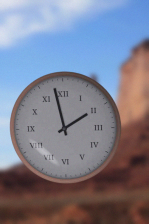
{"hour": 1, "minute": 58}
